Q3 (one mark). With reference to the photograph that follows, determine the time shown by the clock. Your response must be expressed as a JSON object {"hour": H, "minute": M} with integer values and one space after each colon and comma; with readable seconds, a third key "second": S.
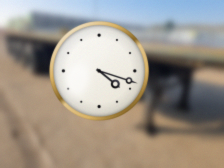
{"hour": 4, "minute": 18}
